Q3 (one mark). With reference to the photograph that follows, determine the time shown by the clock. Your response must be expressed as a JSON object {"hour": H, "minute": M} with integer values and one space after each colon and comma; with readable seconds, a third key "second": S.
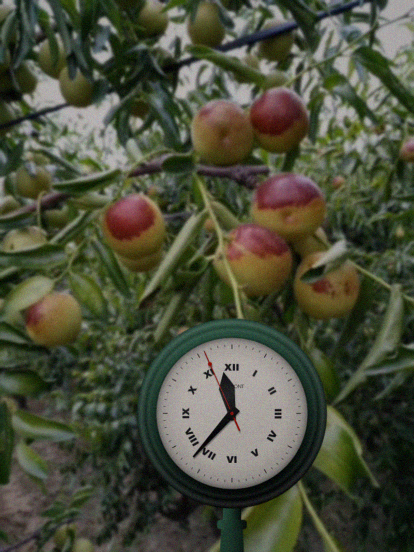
{"hour": 11, "minute": 36, "second": 56}
